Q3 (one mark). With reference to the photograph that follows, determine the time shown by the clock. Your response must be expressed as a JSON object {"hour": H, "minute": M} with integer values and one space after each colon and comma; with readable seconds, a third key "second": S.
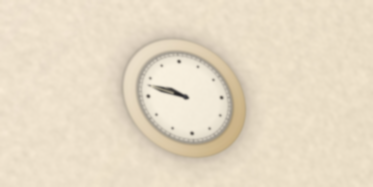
{"hour": 9, "minute": 48}
